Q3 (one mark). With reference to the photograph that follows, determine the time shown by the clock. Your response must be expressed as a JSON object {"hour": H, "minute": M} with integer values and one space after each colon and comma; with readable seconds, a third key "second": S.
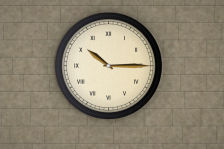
{"hour": 10, "minute": 15}
